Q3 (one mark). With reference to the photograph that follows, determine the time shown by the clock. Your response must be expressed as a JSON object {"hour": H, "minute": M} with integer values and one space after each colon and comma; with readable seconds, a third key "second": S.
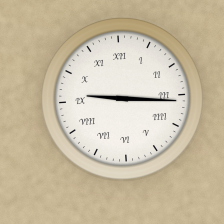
{"hour": 9, "minute": 16}
